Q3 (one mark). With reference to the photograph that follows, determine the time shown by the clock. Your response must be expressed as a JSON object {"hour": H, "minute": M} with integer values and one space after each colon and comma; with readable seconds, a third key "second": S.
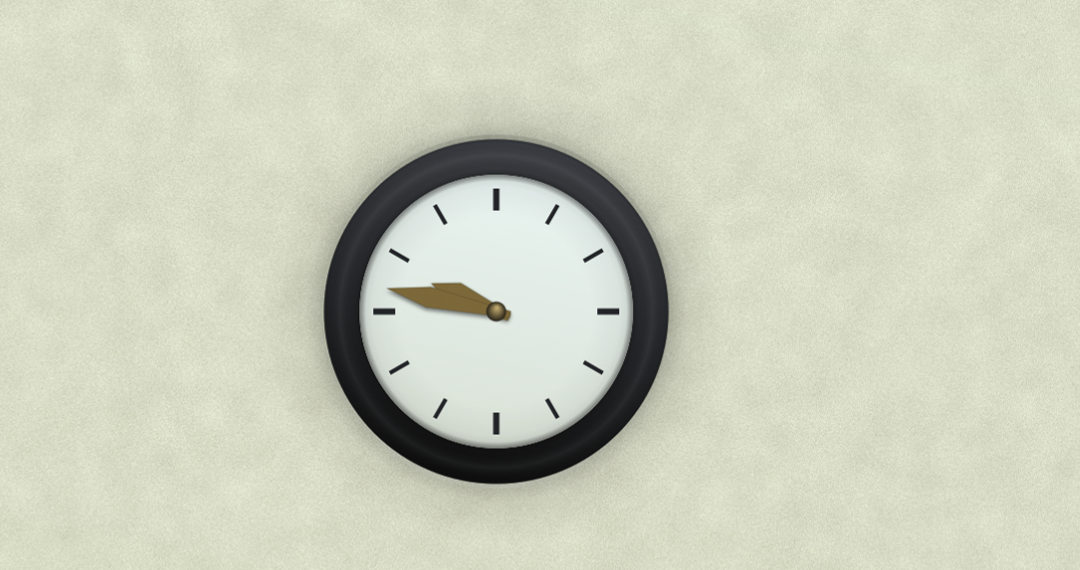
{"hour": 9, "minute": 47}
